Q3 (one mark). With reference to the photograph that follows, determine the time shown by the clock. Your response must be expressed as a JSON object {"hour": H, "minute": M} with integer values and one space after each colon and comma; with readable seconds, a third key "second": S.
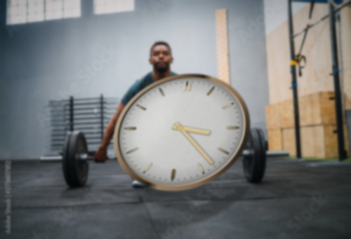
{"hour": 3, "minute": 23}
